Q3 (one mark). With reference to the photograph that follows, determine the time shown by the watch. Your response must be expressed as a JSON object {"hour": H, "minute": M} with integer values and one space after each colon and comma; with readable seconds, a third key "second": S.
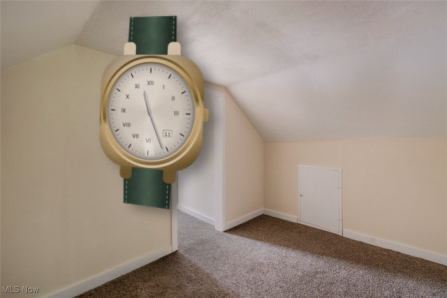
{"hour": 11, "minute": 26}
